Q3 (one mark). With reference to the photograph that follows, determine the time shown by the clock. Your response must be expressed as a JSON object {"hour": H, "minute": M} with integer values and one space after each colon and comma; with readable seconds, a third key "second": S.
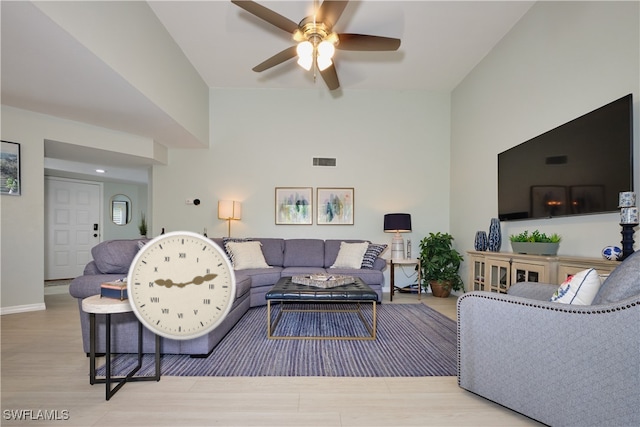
{"hour": 9, "minute": 12}
